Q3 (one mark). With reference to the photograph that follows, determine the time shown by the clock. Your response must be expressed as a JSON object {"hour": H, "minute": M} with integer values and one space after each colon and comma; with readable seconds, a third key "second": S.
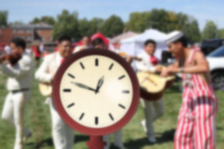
{"hour": 12, "minute": 48}
